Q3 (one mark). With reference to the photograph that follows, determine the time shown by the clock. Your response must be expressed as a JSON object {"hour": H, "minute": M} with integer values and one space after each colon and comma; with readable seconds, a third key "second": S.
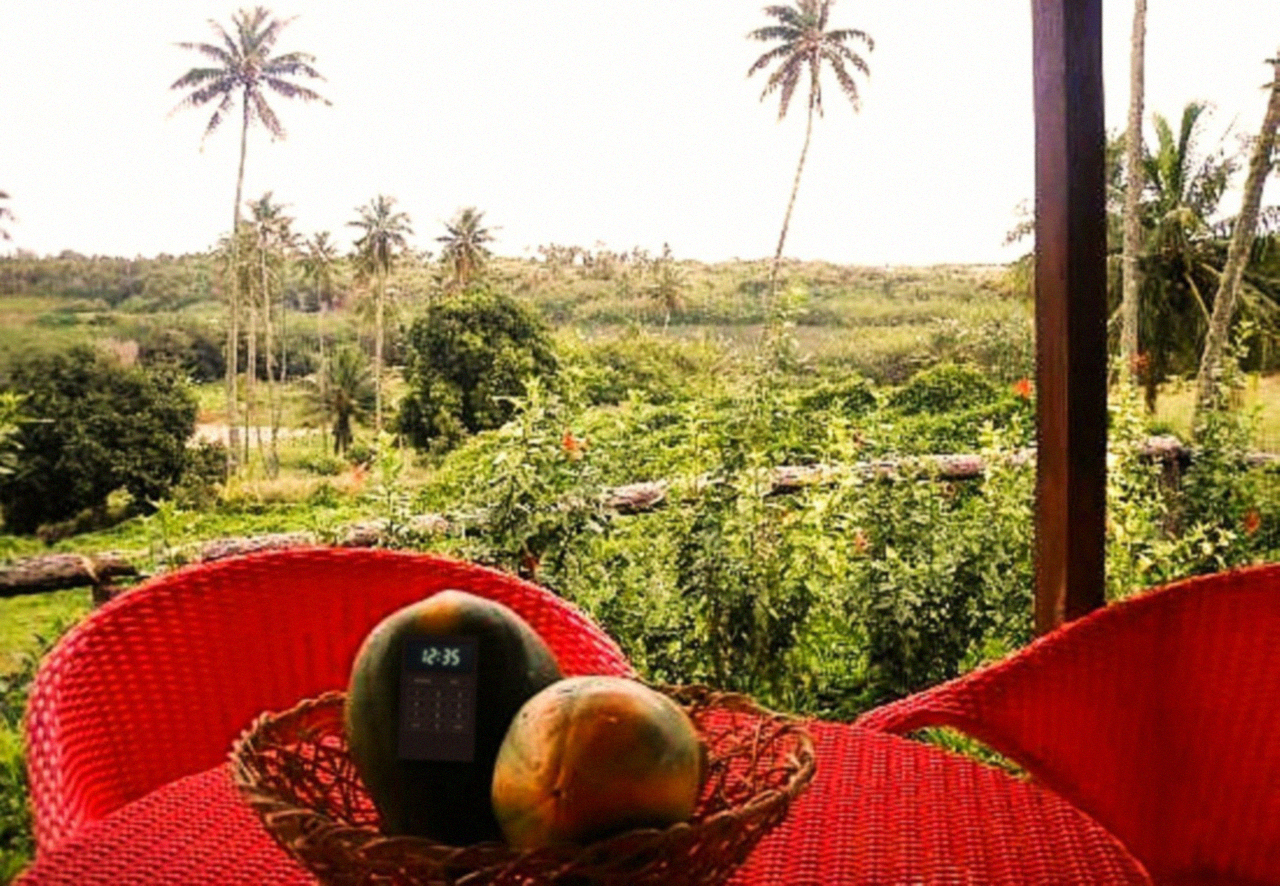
{"hour": 12, "minute": 35}
